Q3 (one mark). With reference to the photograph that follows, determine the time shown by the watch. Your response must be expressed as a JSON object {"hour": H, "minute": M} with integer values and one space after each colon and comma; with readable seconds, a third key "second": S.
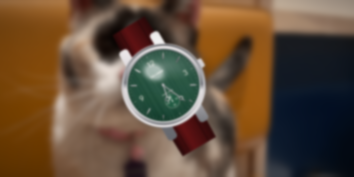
{"hour": 6, "minute": 26}
